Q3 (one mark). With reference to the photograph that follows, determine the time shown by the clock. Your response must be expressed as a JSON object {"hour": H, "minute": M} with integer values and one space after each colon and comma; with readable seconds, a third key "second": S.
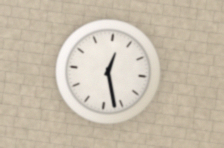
{"hour": 12, "minute": 27}
